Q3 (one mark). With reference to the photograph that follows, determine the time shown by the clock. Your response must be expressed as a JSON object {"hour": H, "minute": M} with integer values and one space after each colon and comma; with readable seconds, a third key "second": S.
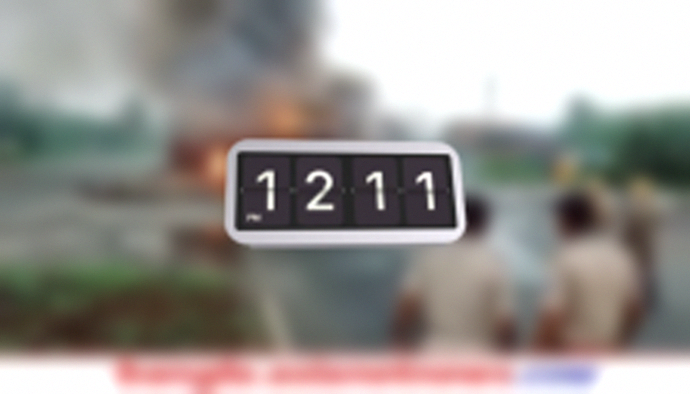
{"hour": 12, "minute": 11}
